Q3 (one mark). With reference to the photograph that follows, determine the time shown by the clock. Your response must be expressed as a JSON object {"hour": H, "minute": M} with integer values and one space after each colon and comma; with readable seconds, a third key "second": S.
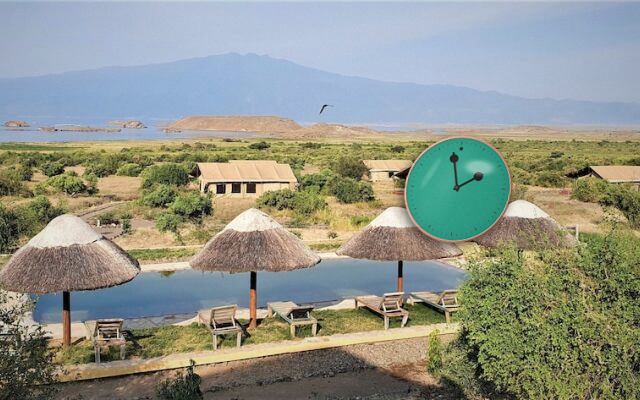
{"hour": 1, "minute": 58}
